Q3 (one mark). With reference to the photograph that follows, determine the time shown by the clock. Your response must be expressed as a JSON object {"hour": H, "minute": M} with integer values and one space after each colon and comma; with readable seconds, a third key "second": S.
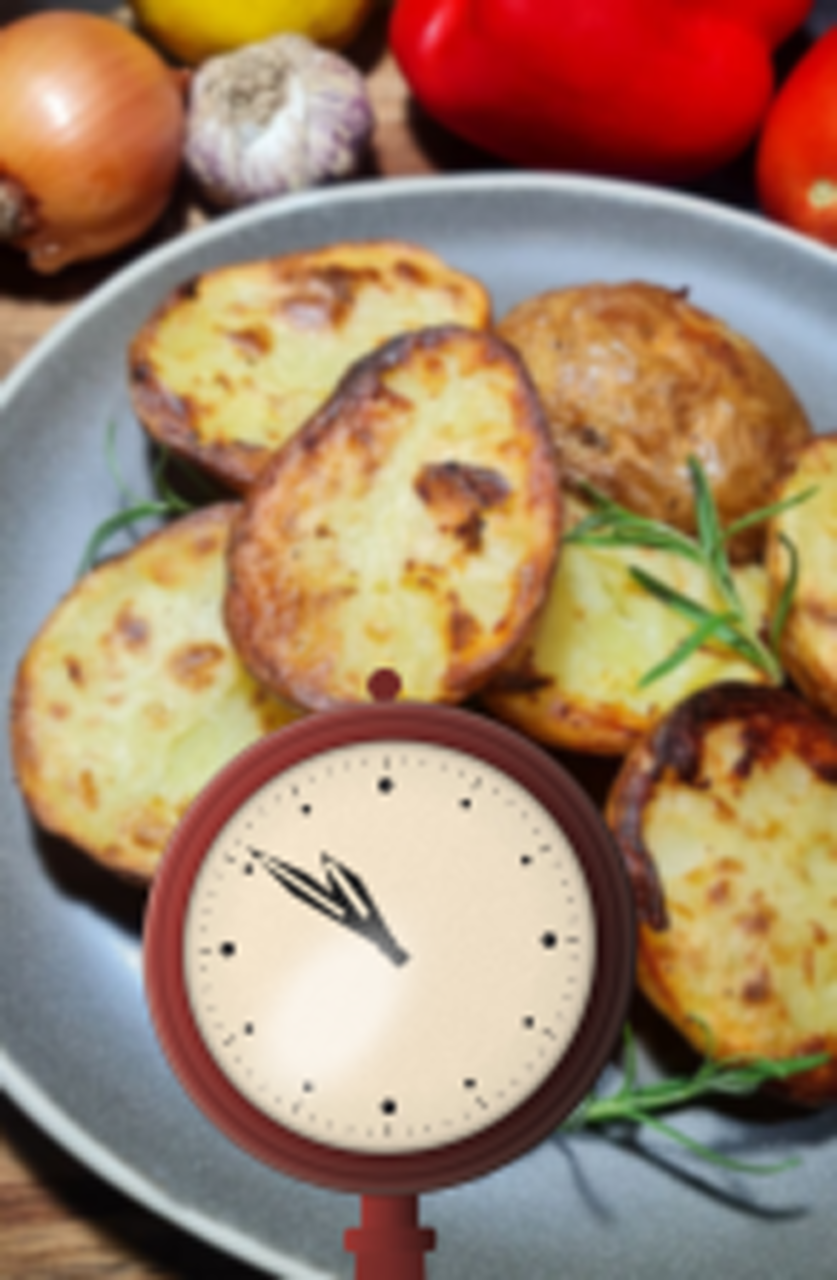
{"hour": 10, "minute": 51}
